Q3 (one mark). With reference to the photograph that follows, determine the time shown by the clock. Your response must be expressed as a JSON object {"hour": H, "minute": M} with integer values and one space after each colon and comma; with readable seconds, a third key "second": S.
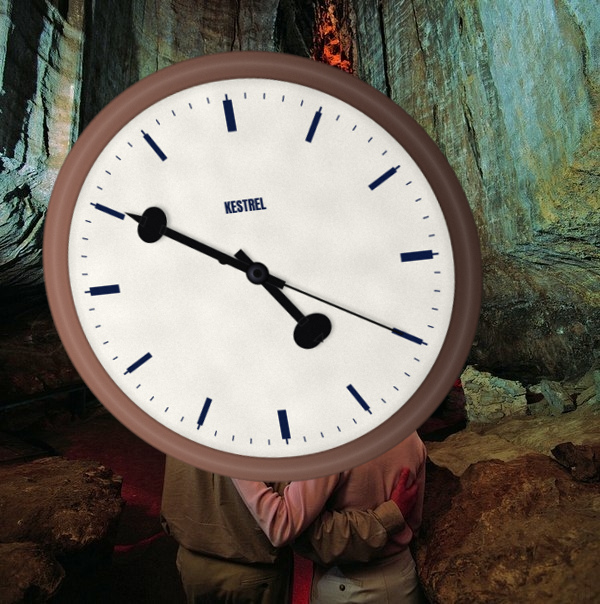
{"hour": 4, "minute": 50, "second": 20}
